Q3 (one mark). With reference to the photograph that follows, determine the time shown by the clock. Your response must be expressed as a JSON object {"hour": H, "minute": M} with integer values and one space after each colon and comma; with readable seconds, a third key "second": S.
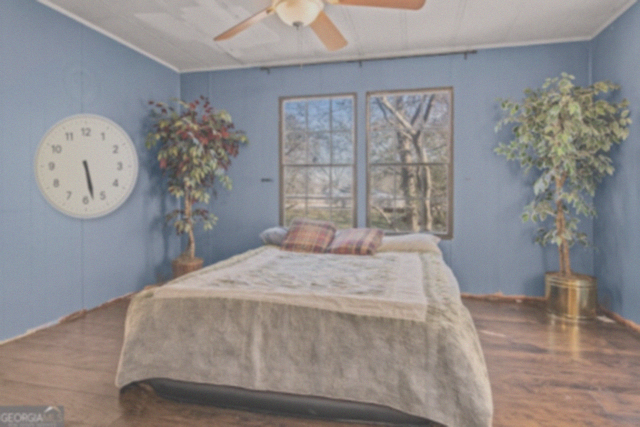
{"hour": 5, "minute": 28}
